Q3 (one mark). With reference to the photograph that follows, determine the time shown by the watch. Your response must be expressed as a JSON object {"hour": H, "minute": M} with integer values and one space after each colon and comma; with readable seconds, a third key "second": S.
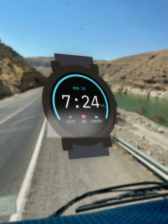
{"hour": 7, "minute": 24}
